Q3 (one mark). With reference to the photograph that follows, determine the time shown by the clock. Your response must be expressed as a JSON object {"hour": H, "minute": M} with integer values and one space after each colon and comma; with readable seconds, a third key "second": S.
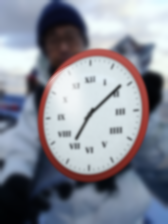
{"hour": 7, "minute": 9}
